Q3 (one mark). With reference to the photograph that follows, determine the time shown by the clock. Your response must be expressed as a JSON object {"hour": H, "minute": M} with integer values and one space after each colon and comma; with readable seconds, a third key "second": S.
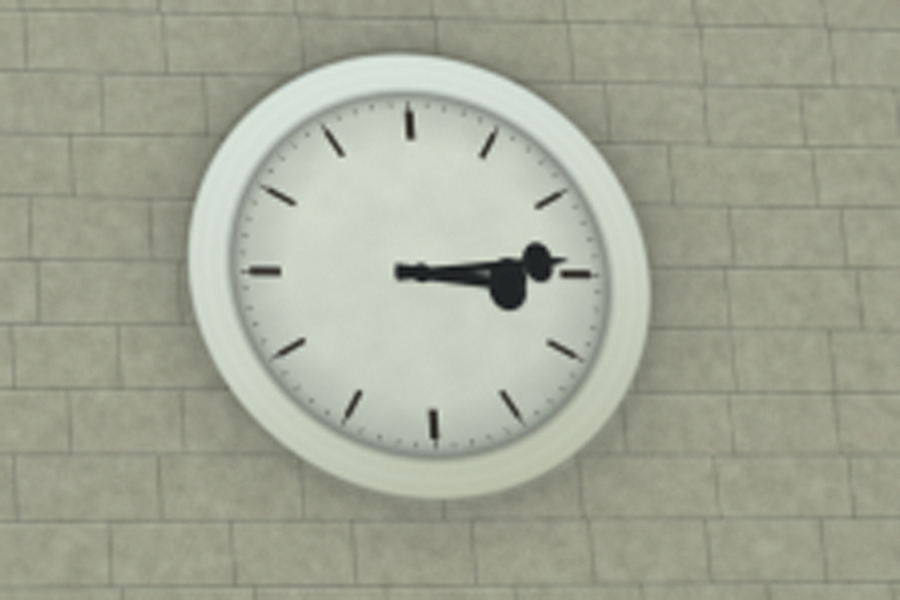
{"hour": 3, "minute": 14}
